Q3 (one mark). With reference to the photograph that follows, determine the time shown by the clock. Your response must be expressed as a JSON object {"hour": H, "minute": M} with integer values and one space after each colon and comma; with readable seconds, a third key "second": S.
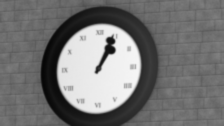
{"hour": 1, "minute": 4}
